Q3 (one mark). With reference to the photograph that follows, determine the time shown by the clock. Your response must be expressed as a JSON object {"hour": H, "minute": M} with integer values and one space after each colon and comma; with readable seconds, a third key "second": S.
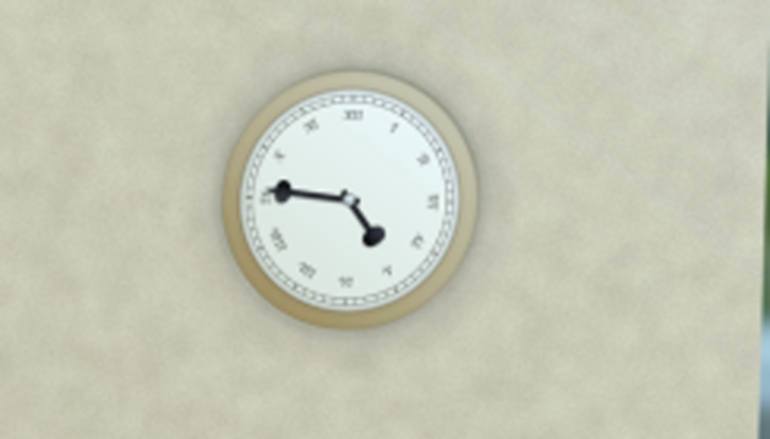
{"hour": 4, "minute": 46}
